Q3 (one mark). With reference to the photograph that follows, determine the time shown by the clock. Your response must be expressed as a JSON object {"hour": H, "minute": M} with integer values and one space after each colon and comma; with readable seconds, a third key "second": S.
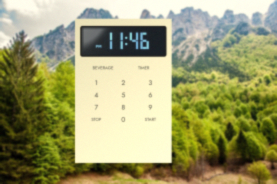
{"hour": 11, "minute": 46}
